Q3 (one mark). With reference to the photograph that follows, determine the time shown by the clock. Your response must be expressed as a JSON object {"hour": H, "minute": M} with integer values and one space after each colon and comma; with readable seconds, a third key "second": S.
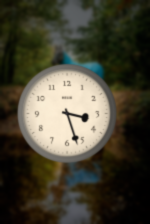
{"hour": 3, "minute": 27}
